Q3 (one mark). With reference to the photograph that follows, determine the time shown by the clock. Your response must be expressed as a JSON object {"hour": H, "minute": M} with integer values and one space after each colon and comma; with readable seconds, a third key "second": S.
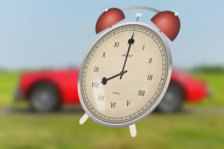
{"hour": 8, "minute": 0}
